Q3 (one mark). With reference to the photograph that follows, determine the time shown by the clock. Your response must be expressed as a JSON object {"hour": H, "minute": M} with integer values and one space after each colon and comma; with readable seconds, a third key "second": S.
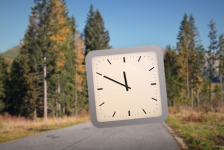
{"hour": 11, "minute": 50}
